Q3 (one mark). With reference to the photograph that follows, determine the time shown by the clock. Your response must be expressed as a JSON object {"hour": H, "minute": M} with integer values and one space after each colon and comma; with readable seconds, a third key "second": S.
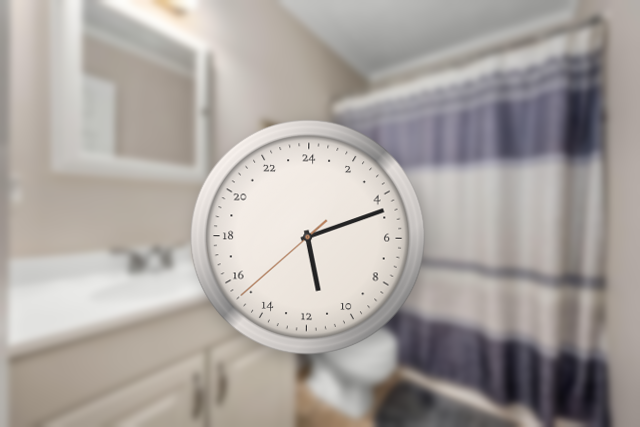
{"hour": 11, "minute": 11, "second": 38}
